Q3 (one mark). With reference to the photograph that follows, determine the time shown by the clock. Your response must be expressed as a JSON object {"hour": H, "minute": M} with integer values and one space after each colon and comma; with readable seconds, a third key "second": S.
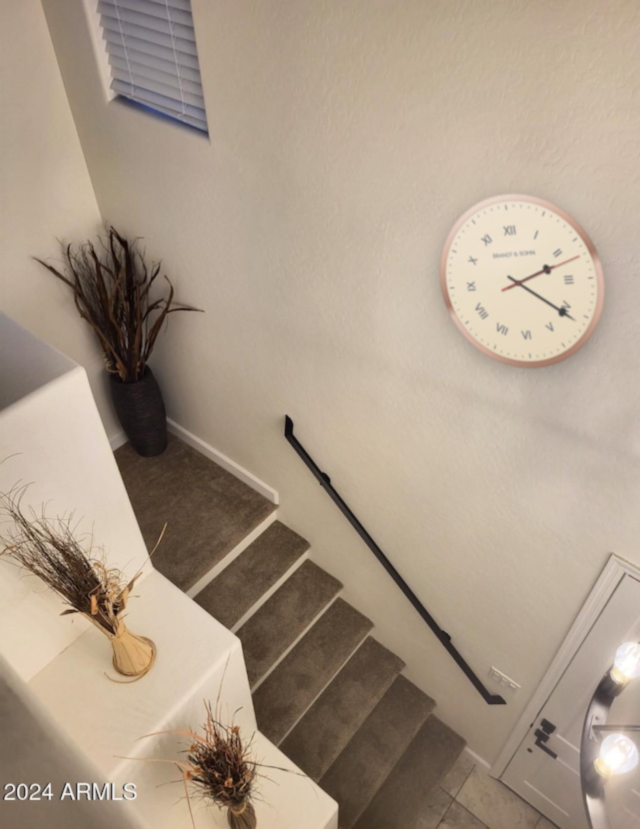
{"hour": 2, "minute": 21, "second": 12}
